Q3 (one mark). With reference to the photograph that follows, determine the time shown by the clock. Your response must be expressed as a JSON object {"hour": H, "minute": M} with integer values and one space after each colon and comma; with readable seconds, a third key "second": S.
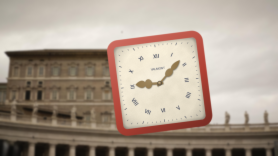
{"hour": 9, "minute": 8}
